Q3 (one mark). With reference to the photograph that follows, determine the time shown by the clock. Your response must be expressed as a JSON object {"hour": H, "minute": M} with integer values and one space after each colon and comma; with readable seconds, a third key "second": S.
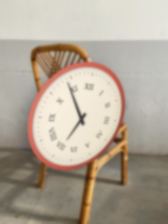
{"hour": 6, "minute": 54}
